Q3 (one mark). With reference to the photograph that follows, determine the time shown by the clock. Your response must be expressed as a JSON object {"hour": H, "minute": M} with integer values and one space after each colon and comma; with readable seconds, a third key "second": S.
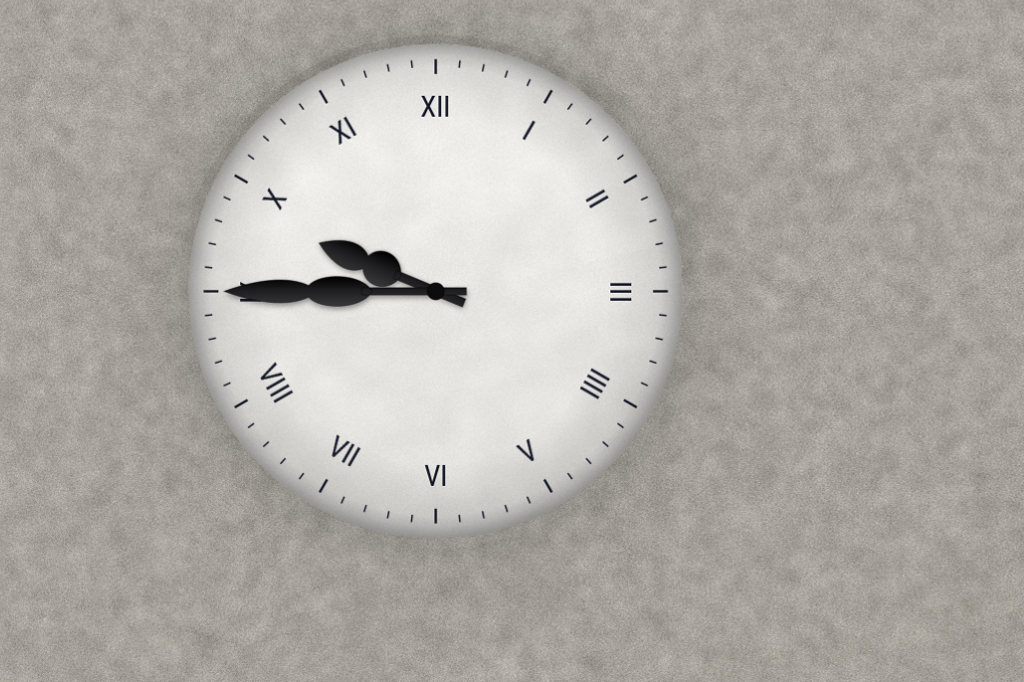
{"hour": 9, "minute": 45}
